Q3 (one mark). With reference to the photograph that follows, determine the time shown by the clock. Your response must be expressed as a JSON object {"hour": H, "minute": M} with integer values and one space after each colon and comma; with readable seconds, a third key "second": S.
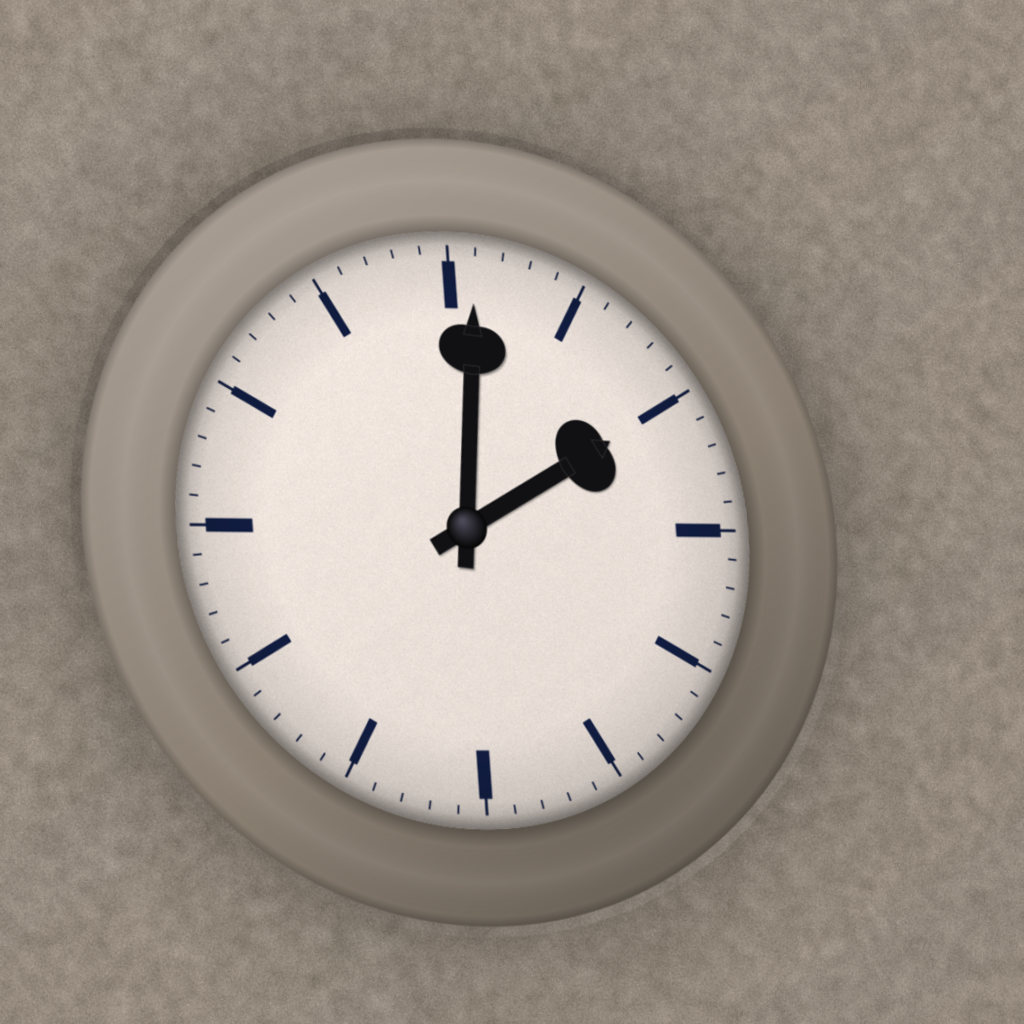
{"hour": 2, "minute": 1}
